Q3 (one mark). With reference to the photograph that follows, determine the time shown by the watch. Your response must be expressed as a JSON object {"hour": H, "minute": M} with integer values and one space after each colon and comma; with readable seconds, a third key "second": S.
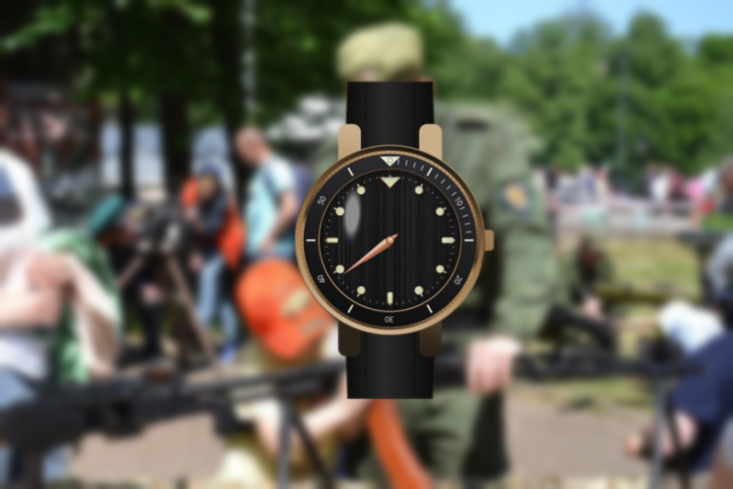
{"hour": 7, "minute": 39}
